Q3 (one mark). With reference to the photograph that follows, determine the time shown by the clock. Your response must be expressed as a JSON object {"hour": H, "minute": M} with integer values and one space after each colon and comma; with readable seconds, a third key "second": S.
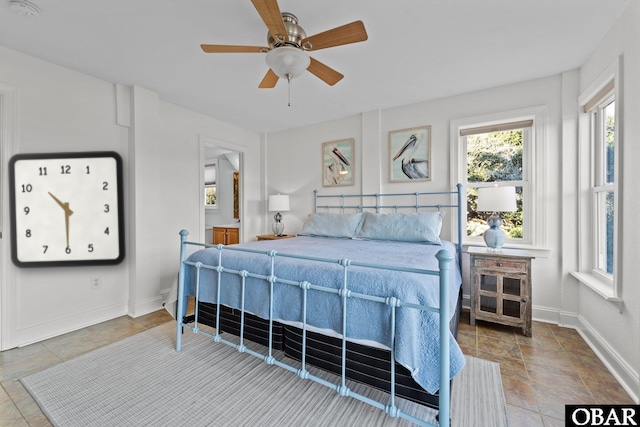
{"hour": 10, "minute": 30}
